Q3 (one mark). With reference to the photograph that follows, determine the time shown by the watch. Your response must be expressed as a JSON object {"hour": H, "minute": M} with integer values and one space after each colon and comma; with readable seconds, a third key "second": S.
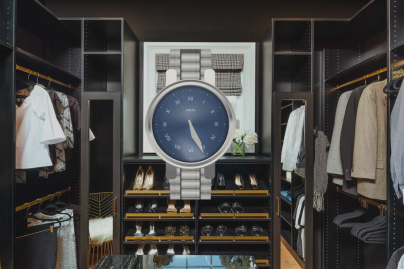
{"hour": 5, "minute": 26}
